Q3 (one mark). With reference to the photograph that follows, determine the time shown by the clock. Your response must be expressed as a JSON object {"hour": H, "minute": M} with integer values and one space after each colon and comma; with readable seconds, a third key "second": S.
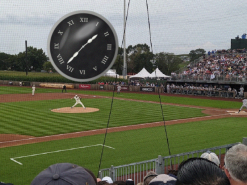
{"hour": 1, "minute": 37}
